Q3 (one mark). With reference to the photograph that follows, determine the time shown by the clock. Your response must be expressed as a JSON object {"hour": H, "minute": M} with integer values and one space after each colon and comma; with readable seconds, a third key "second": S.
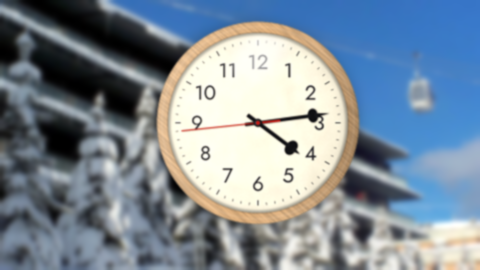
{"hour": 4, "minute": 13, "second": 44}
